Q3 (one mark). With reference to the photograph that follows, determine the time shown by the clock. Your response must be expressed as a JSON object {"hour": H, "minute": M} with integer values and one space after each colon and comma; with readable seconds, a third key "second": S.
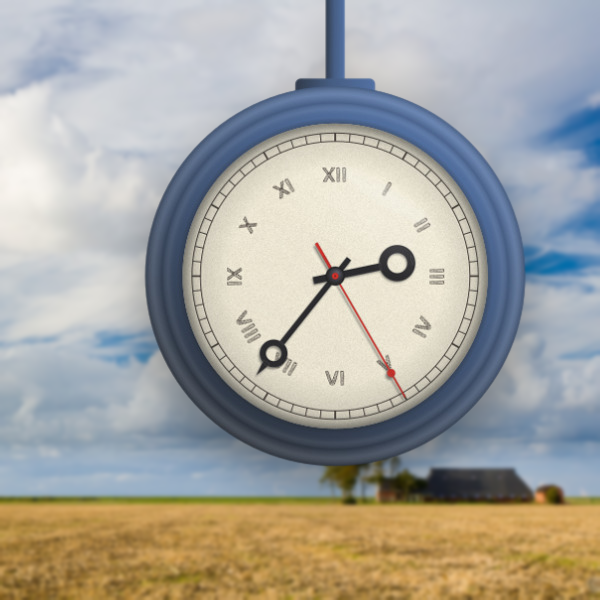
{"hour": 2, "minute": 36, "second": 25}
